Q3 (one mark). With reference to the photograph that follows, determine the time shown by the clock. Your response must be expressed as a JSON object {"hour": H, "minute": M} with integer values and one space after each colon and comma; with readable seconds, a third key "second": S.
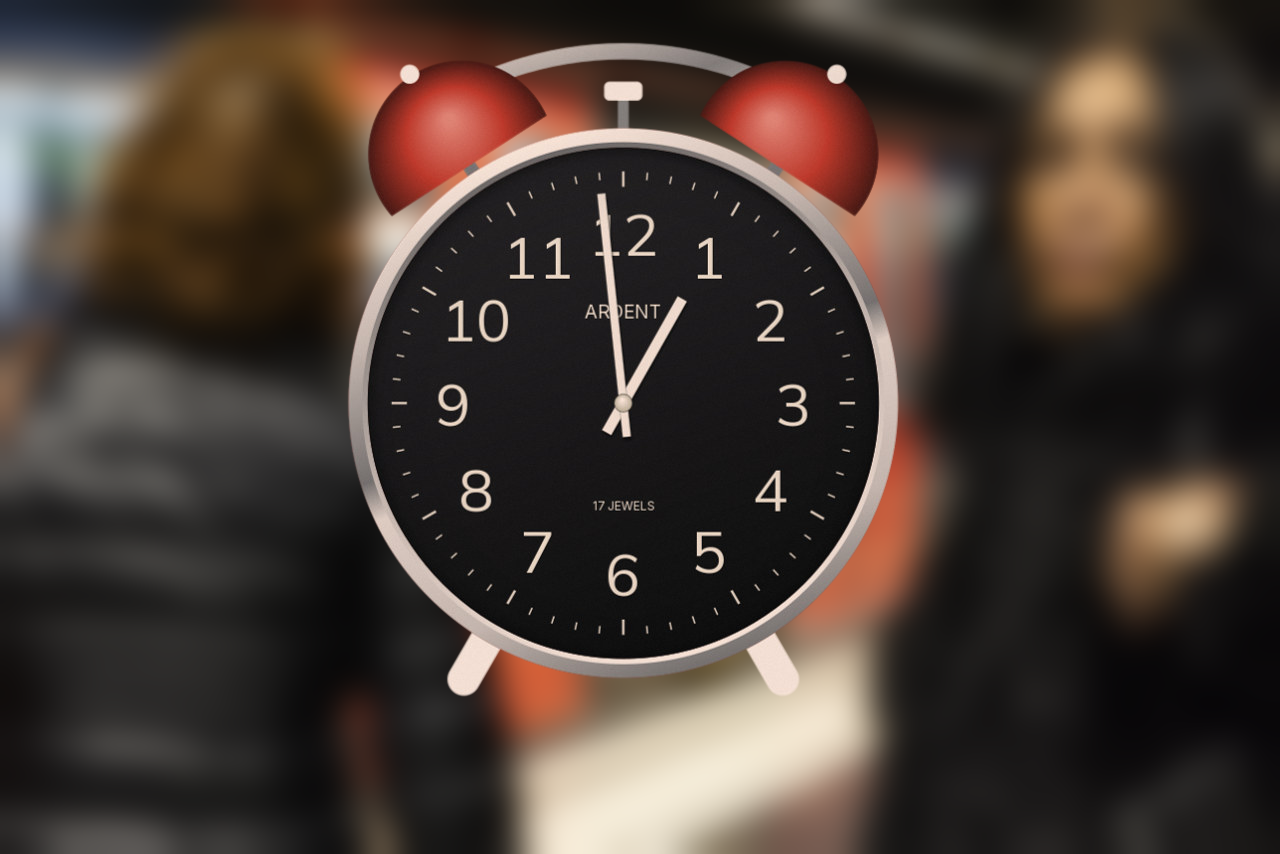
{"hour": 12, "minute": 59}
